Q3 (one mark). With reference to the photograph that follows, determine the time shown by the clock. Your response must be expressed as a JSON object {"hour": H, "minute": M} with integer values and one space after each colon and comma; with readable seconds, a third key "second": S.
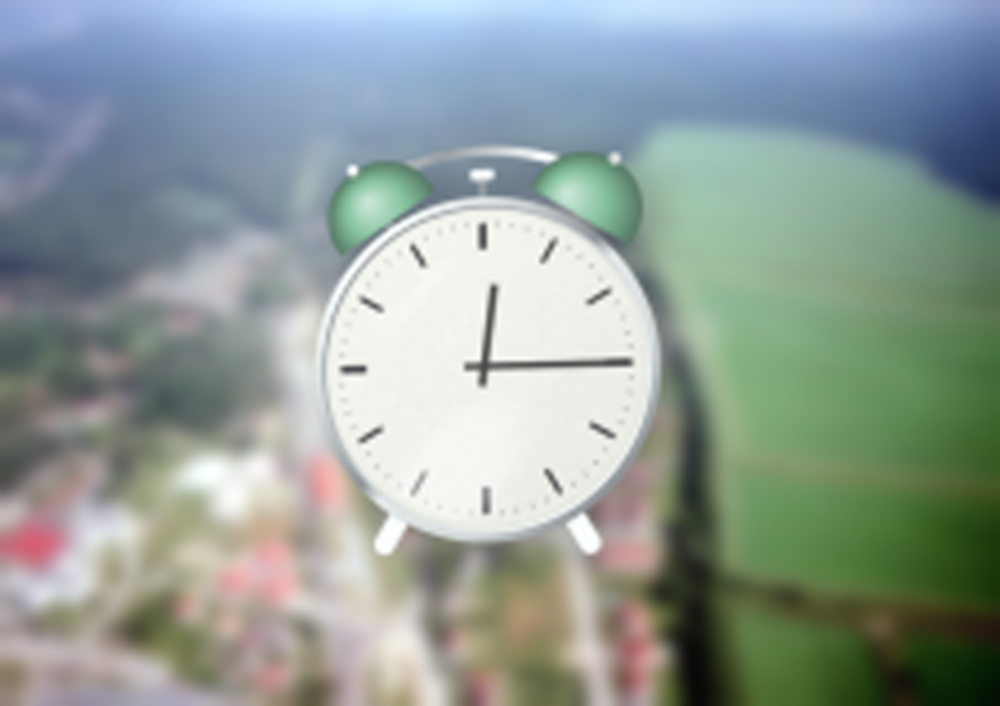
{"hour": 12, "minute": 15}
